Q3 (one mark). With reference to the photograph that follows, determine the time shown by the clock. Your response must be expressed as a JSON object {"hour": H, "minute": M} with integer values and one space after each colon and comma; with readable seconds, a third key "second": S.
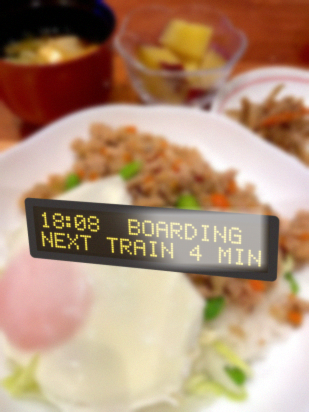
{"hour": 18, "minute": 8}
